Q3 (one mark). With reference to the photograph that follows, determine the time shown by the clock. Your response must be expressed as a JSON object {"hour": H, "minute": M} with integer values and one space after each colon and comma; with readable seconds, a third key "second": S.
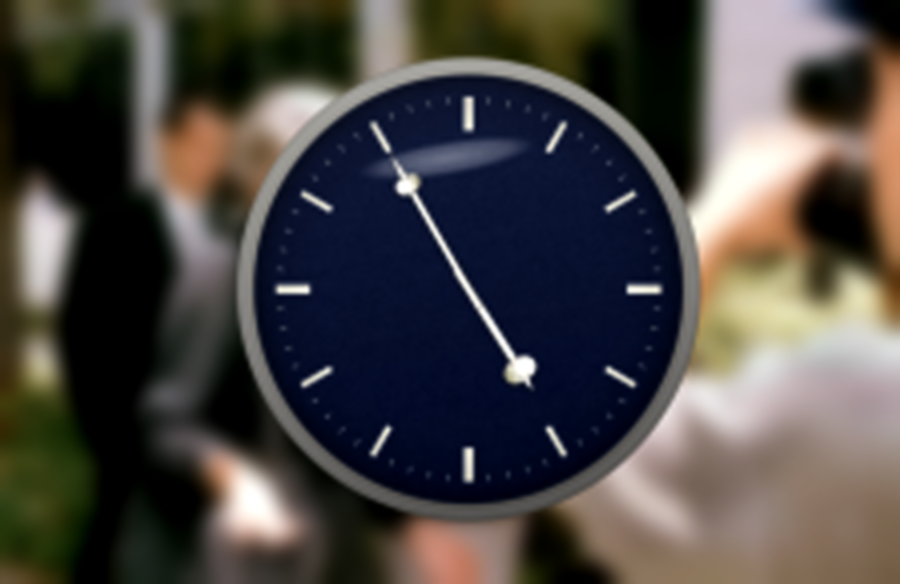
{"hour": 4, "minute": 55}
